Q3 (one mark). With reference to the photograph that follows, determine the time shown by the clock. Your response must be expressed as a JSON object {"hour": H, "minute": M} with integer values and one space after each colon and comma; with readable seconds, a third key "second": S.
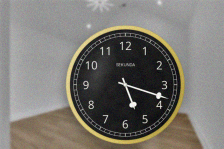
{"hour": 5, "minute": 18}
